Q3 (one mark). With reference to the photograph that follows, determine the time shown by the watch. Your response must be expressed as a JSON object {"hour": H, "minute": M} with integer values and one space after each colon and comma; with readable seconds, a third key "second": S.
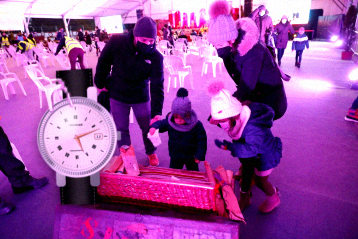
{"hour": 5, "minute": 12}
